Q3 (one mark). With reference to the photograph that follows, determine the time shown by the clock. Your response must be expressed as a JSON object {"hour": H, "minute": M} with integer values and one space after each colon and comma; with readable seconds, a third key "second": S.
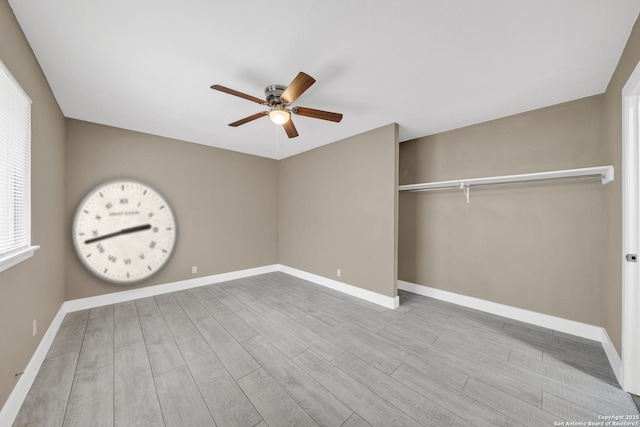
{"hour": 2, "minute": 43}
